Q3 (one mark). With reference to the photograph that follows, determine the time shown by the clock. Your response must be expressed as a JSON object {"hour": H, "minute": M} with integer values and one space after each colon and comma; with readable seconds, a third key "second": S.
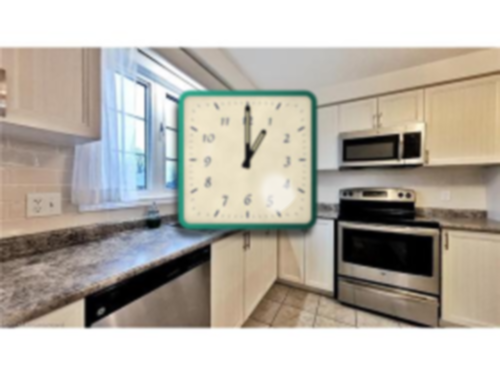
{"hour": 1, "minute": 0}
